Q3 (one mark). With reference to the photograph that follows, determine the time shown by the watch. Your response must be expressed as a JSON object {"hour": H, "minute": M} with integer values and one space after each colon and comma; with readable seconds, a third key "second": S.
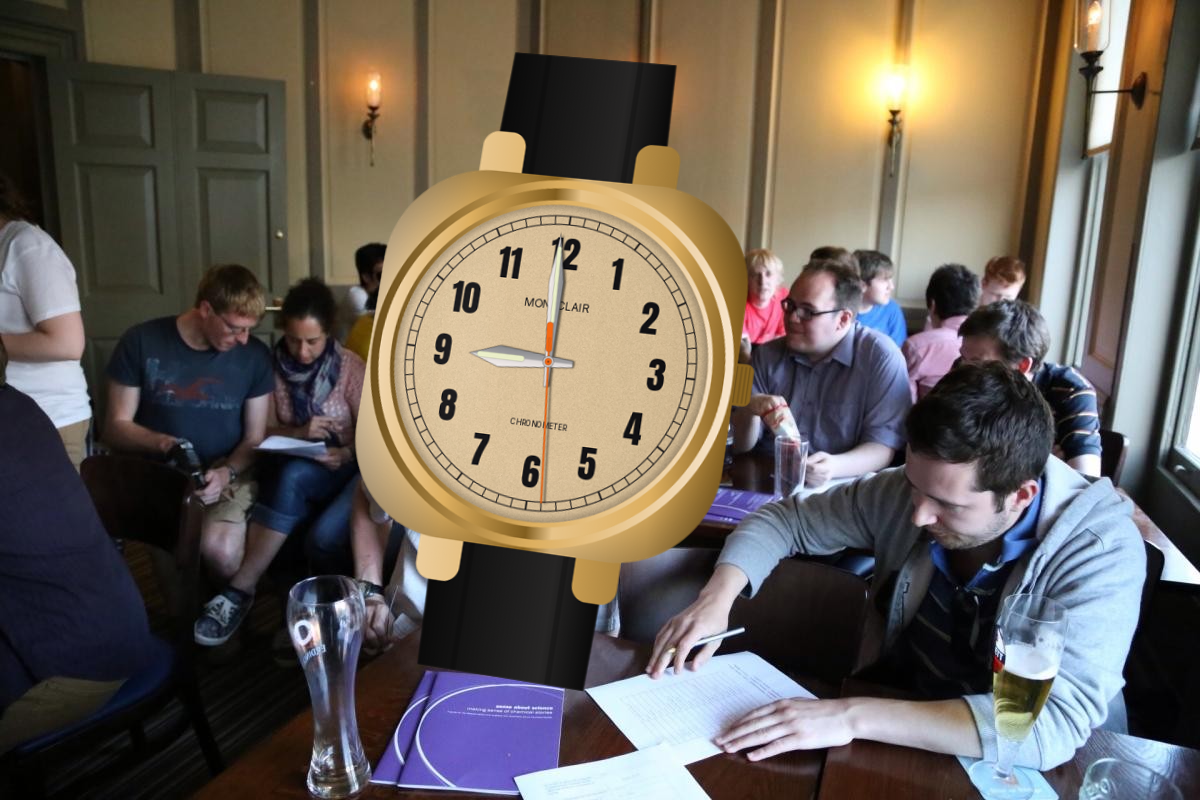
{"hour": 8, "minute": 59, "second": 29}
